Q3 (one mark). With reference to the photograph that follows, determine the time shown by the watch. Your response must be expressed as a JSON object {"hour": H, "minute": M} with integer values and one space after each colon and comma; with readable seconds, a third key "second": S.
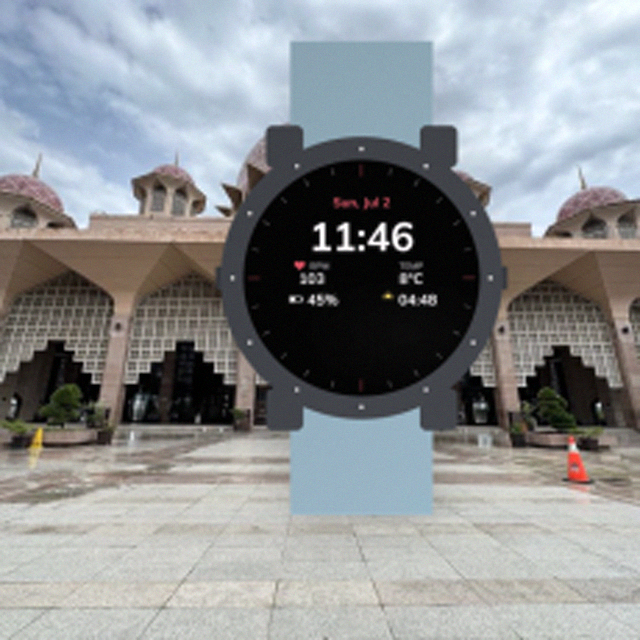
{"hour": 11, "minute": 46}
